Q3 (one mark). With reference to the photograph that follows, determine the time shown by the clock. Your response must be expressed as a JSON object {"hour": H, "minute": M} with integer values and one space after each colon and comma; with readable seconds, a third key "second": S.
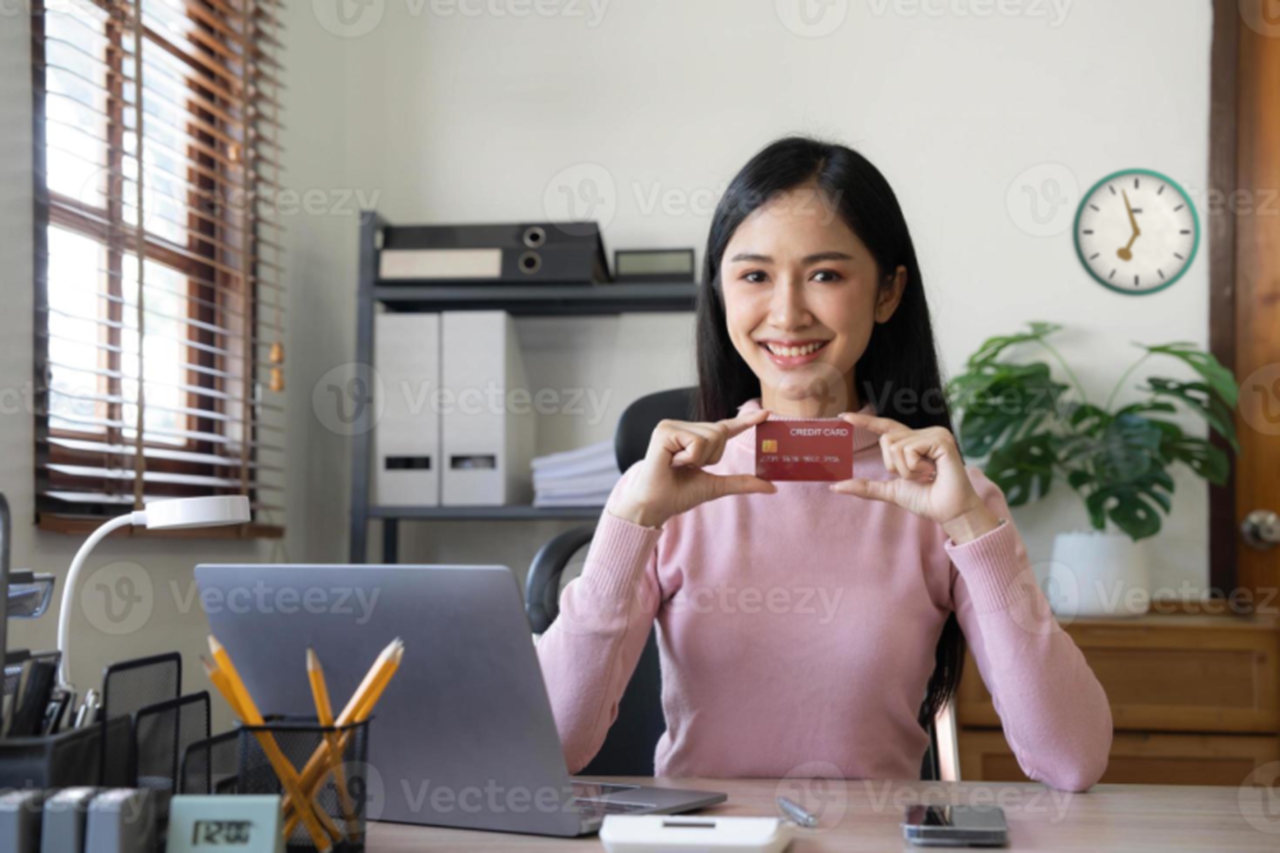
{"hour": 6, "minute": 57}
